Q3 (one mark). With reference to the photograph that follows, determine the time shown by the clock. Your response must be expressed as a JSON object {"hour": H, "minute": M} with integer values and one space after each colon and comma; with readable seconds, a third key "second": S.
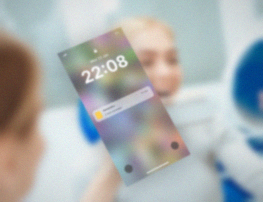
{"hour": 22, "minute": 8}
